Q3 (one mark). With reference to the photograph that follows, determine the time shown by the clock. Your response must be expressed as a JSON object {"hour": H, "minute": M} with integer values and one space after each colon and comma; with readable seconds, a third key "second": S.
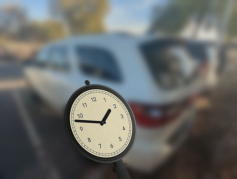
{"hour": 1, "minute": 48}
